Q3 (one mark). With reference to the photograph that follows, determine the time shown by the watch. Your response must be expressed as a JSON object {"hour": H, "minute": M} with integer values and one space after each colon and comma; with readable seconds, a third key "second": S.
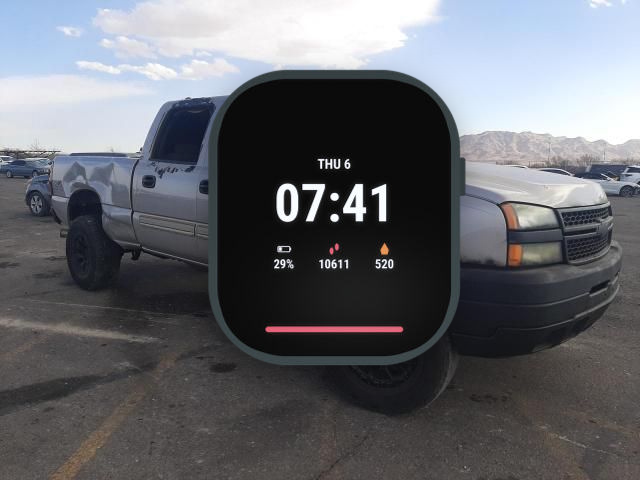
{"hour": 7, "minute": 41}
